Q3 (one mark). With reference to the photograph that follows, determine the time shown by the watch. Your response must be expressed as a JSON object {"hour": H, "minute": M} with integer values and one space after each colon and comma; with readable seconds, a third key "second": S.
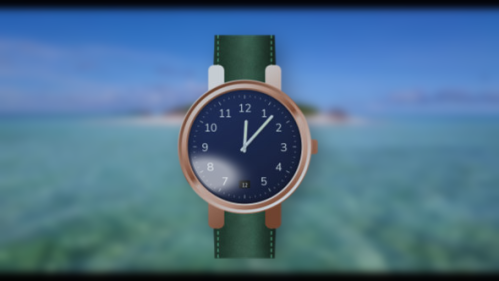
{"hour": 12, "minute": 7}
